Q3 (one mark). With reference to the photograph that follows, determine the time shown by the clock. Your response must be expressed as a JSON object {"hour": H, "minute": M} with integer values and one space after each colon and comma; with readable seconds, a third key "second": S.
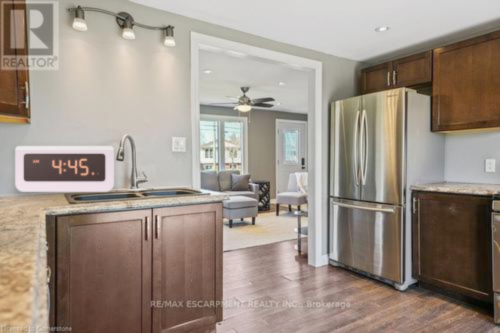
{"hour": 4, "minute": 45}
